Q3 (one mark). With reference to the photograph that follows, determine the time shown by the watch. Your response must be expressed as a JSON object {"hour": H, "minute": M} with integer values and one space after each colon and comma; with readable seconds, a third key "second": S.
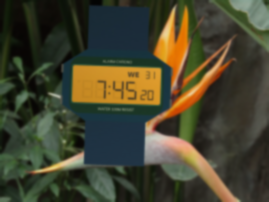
{"hour": 7, "minute": 45}
